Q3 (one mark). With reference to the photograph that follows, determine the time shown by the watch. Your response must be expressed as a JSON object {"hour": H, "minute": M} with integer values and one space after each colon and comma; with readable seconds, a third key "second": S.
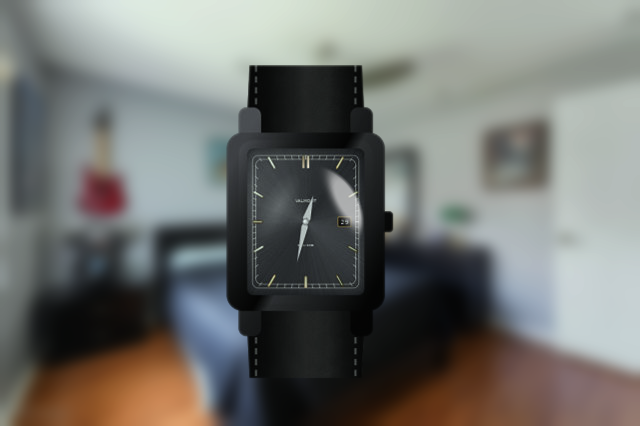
{"hour": 12, "minute": 32}
